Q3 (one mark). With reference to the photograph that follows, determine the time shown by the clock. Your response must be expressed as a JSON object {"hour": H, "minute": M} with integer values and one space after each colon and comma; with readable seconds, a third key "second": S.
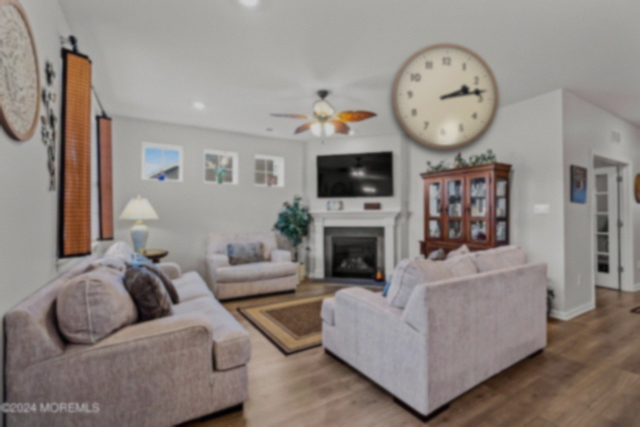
{"hour": 2, "minute": 13}
